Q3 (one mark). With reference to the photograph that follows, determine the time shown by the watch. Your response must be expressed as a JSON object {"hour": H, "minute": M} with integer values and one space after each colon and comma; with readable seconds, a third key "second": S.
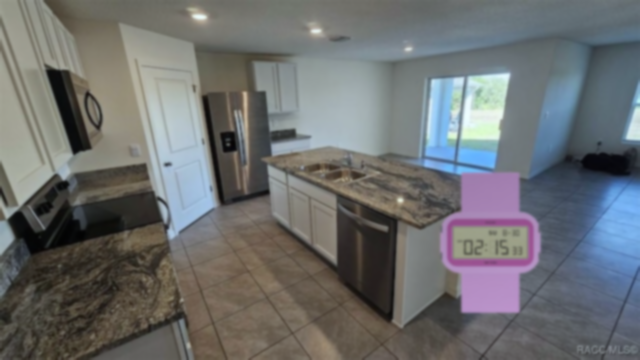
{"hour": 2, "minute": 15}
